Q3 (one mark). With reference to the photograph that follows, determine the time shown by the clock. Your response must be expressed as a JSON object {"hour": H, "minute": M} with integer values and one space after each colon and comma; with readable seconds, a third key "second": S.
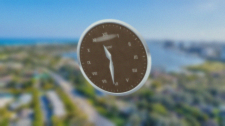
{"hour": 11, "minute": 31}
